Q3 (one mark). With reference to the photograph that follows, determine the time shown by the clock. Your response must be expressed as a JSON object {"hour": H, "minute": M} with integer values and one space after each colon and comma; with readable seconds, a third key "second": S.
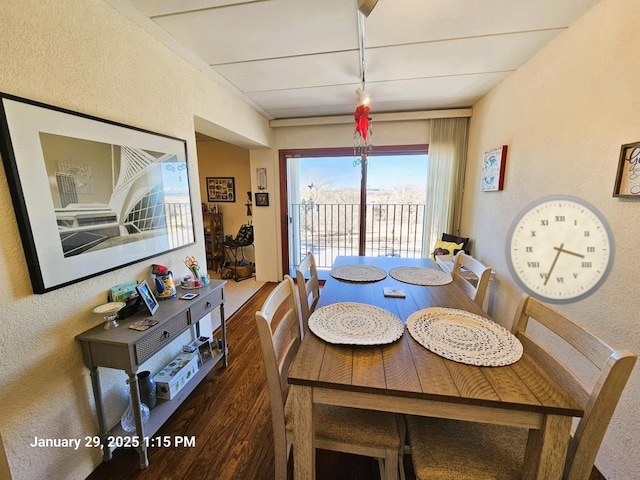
{"hour": 3, "minute": 34}
